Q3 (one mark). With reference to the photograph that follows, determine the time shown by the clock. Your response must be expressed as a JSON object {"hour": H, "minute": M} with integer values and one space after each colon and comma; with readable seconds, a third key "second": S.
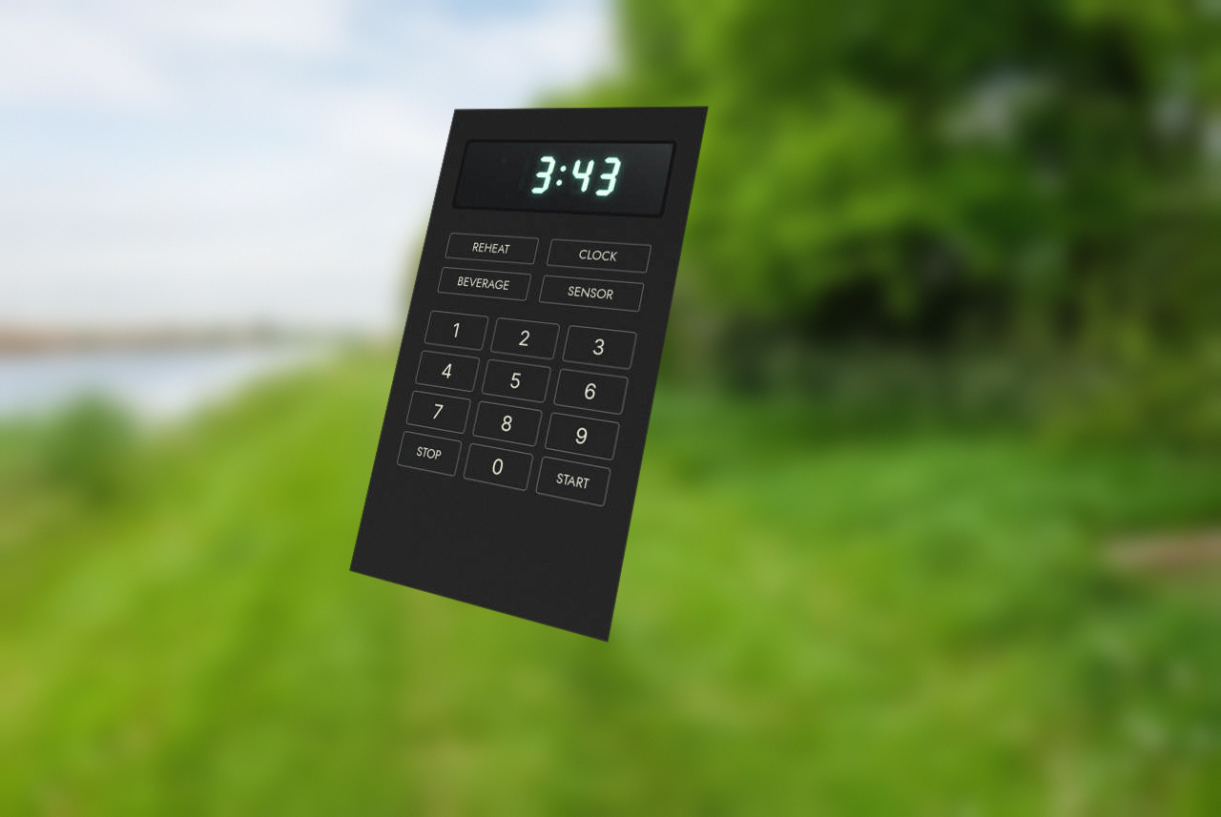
{"hour": 3, "minute": 43}
